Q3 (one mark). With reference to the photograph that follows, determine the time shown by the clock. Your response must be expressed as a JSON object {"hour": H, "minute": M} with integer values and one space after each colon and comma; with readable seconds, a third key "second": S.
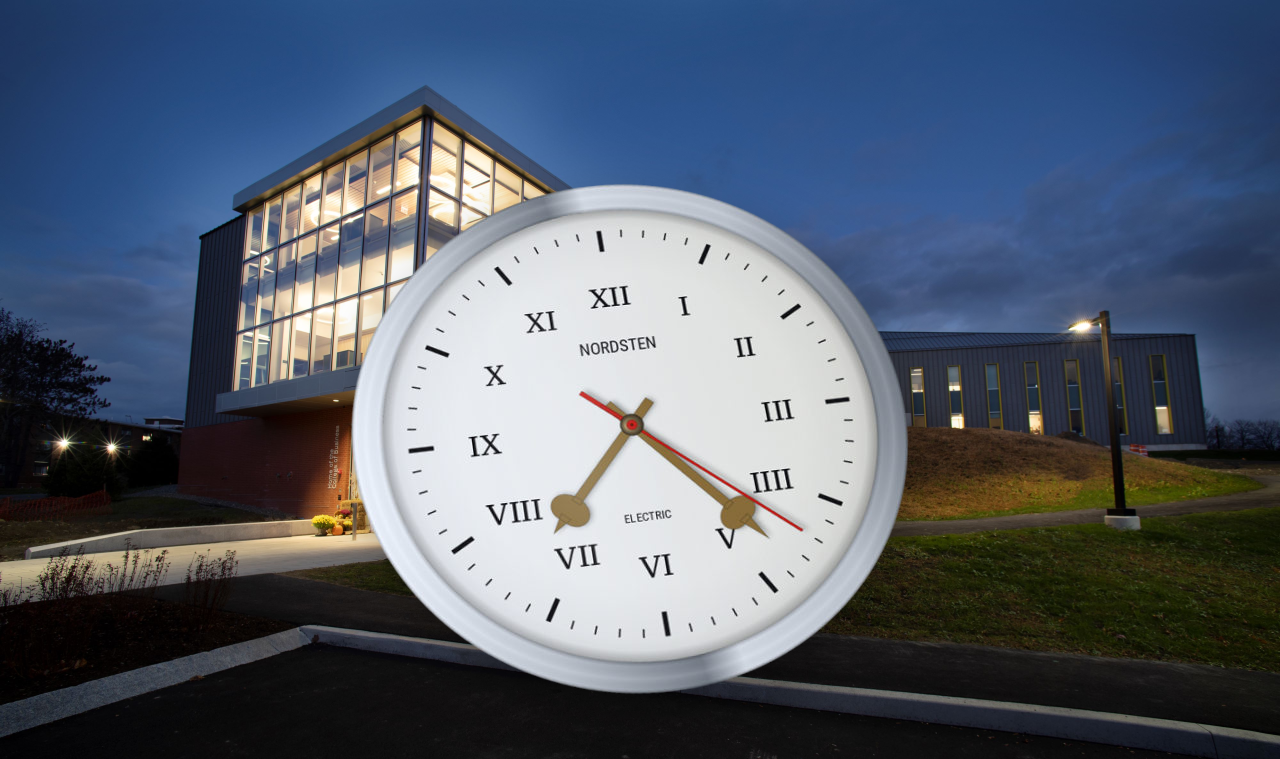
{"hour": 7, "minute": 23, "second": 22}
